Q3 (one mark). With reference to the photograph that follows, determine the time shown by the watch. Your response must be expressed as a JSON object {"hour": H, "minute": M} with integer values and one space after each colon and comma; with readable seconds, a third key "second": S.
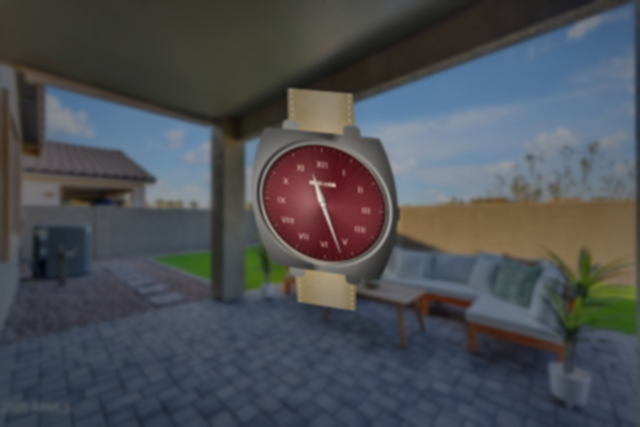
{"hour": 11, "minute": 27}
